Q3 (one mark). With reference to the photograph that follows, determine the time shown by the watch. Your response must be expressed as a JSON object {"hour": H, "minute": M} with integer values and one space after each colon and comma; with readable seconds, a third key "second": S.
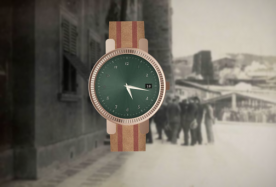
{"hour": 5, "minute": 17}
